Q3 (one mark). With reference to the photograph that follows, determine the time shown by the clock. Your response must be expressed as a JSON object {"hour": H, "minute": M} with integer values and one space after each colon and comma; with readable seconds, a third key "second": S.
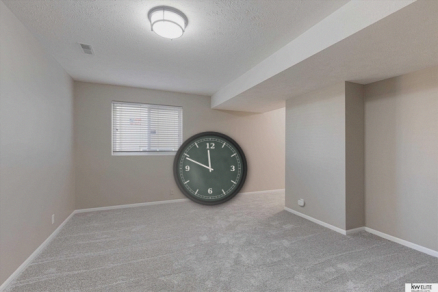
{"hour": 11, "minute": 49}
